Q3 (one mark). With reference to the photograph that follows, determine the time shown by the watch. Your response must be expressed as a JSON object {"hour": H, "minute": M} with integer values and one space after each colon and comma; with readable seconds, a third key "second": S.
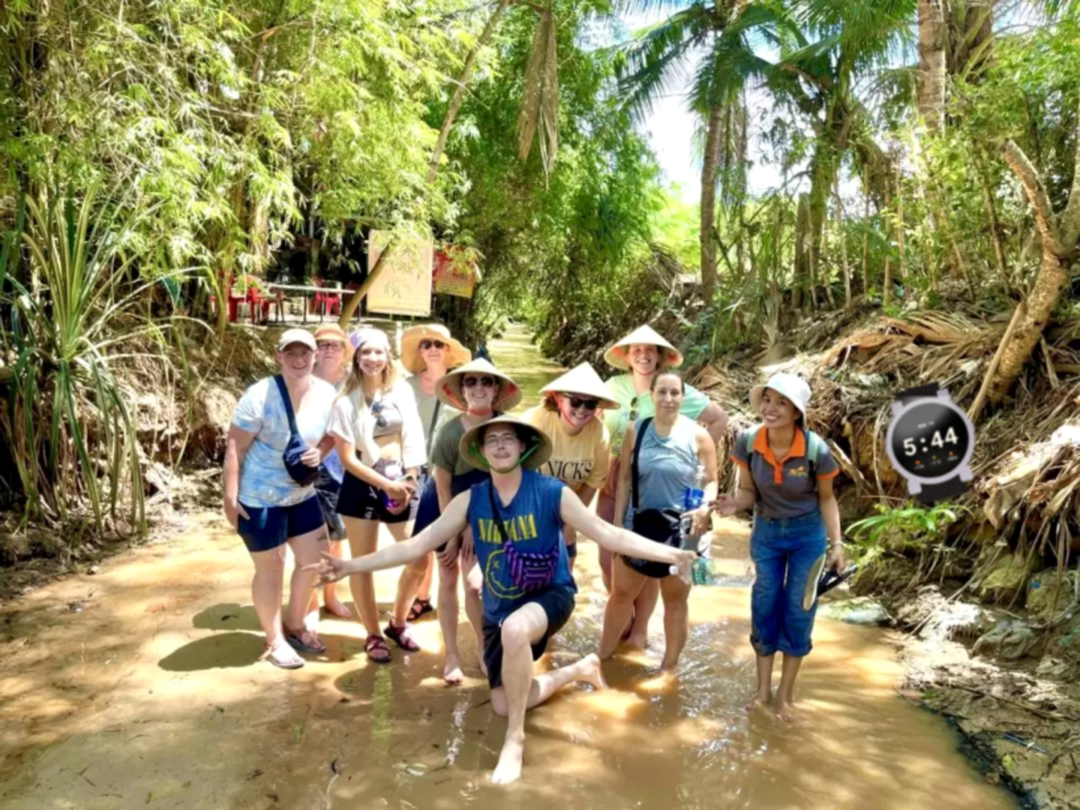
{"hour": 5, "minute": 44}
